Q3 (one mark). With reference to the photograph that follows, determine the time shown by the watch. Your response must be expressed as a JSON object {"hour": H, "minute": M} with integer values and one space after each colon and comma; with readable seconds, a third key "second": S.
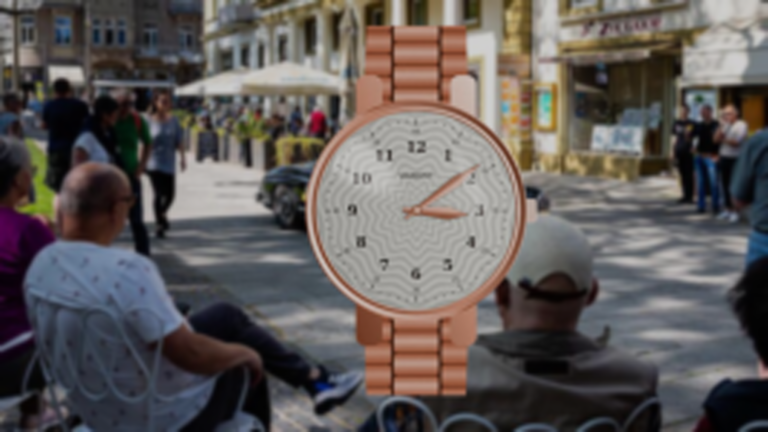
{"hour": 3, "minute": 9}
